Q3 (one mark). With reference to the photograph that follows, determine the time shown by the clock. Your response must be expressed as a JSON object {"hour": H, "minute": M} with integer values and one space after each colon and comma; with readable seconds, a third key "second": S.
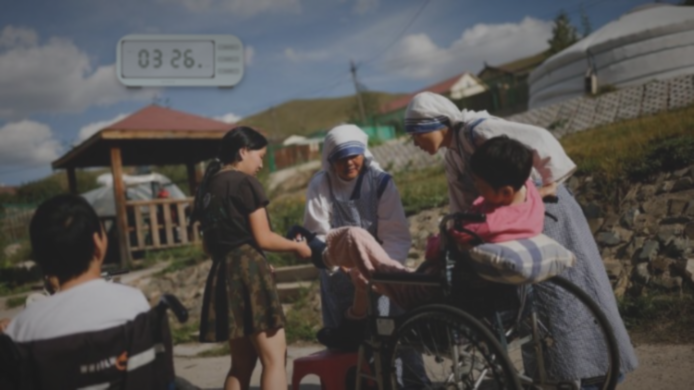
{"hour": 3, "minute": 26}
